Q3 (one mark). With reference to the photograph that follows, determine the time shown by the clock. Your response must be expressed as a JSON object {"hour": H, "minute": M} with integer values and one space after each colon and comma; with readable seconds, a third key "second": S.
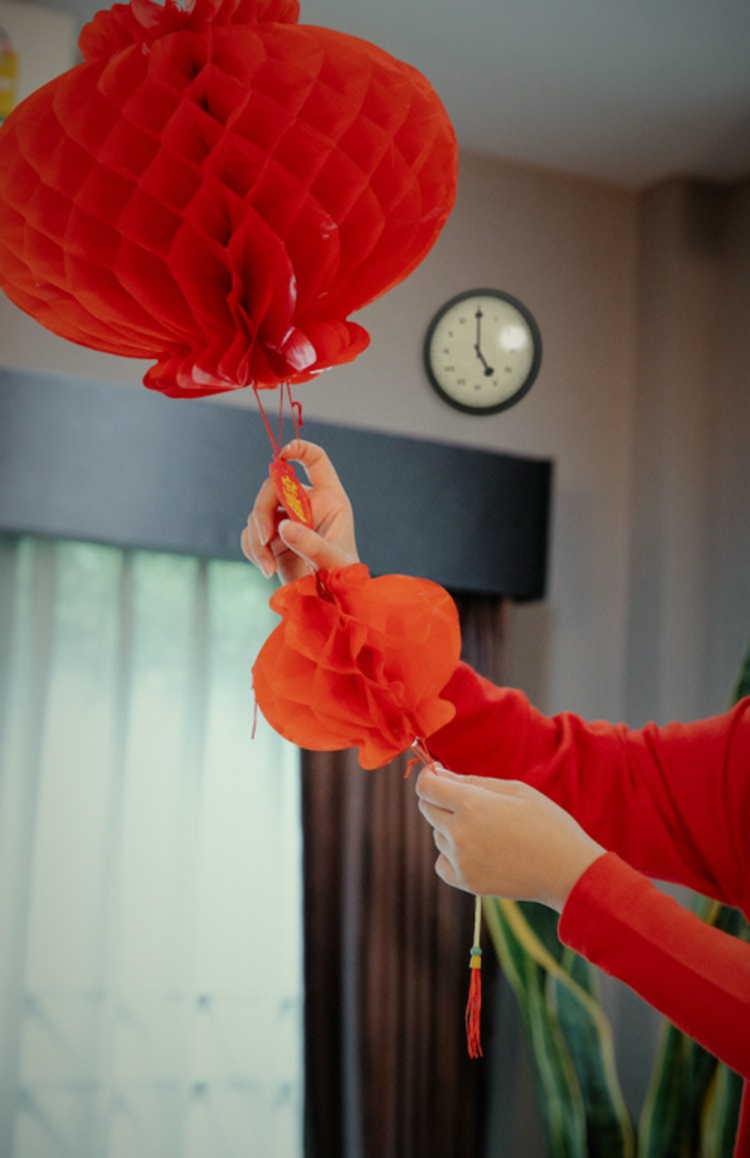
{"hour": 5, "minute": 0}
